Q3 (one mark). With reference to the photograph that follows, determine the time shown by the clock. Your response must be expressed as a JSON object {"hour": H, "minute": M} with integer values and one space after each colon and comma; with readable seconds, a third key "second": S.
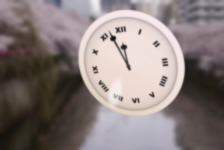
{"hour": 11, "minute": 57}
